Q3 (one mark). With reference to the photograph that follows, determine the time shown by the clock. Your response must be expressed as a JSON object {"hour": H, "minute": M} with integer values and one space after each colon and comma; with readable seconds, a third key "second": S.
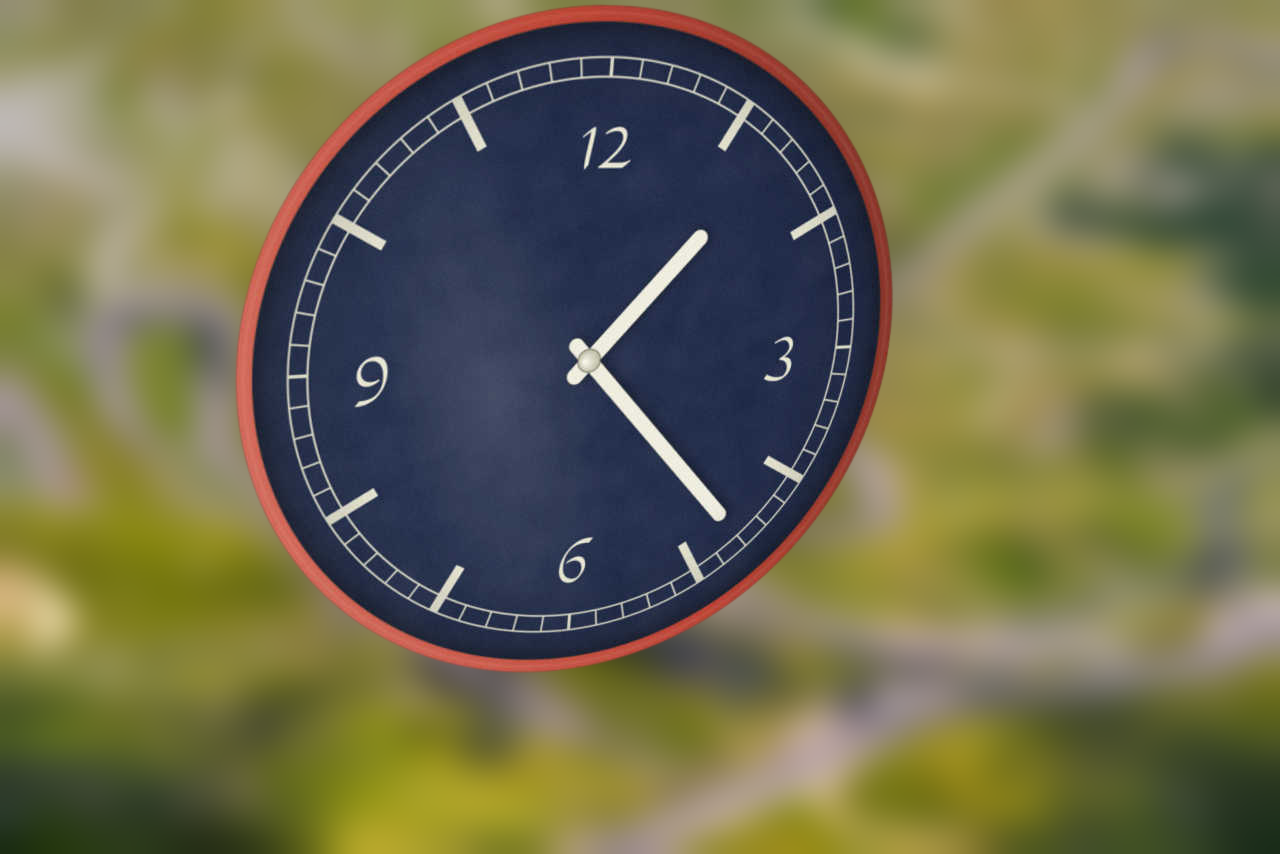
{"hour": 1, "minute": 23}
